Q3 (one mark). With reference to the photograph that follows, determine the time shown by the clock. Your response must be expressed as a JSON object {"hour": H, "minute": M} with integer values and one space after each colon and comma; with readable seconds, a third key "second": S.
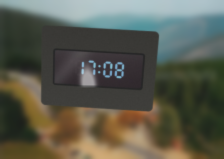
{"hour": 17, "minute": 8}
